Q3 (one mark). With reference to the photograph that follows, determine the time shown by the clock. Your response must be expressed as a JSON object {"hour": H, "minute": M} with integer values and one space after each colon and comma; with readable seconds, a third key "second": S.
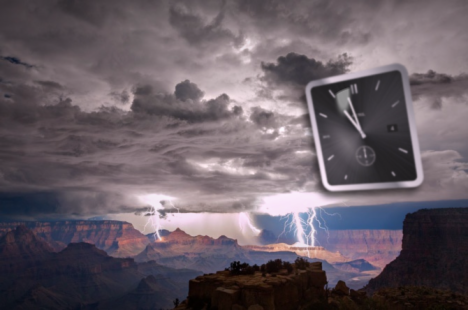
{"hour": 10, "minute": 58}
